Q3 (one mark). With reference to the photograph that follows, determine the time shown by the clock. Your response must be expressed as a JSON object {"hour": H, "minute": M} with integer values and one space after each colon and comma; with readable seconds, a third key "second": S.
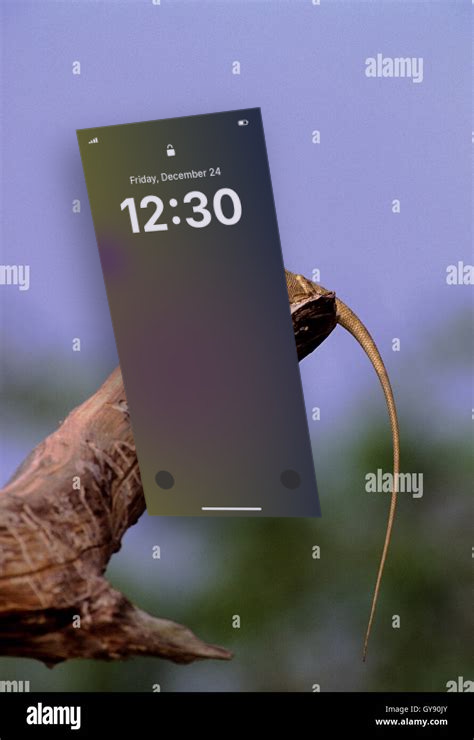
{"hour": 12, "minute": 30}
